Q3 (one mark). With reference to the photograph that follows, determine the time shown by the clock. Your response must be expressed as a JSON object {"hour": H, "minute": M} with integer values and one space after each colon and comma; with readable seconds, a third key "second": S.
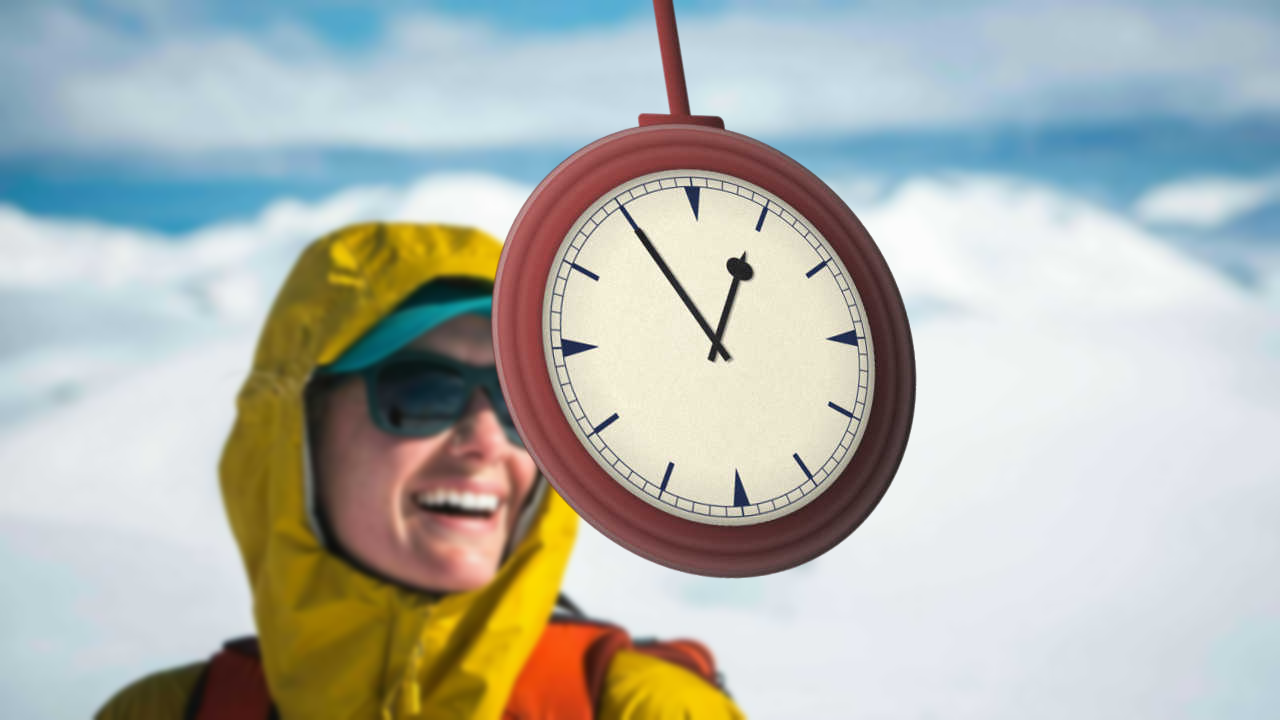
{"hour": 12, "minute": 55}
